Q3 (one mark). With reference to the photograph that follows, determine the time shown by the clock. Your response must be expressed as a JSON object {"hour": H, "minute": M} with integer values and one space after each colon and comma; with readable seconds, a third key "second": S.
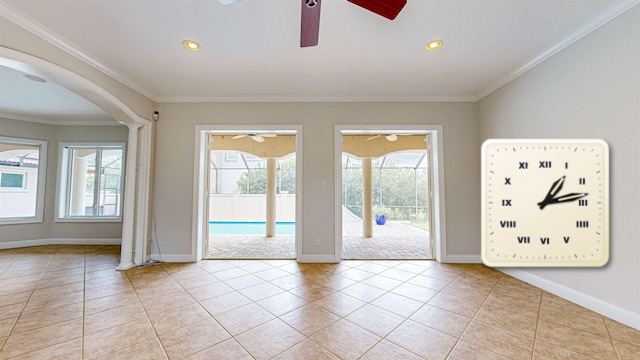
{"hour": 1, "minute": 13}
